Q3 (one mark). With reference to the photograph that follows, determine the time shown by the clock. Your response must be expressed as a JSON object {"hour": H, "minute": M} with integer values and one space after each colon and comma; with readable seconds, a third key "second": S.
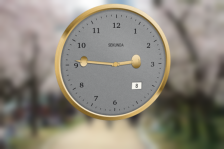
{"hour": 2, "minute": 46}
